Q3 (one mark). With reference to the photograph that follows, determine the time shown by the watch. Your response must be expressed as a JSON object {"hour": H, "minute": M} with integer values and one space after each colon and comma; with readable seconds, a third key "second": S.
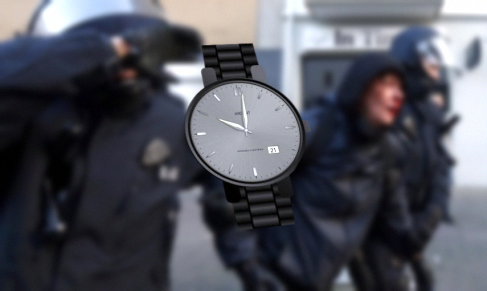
{"hour": 10, "minute": 1}
